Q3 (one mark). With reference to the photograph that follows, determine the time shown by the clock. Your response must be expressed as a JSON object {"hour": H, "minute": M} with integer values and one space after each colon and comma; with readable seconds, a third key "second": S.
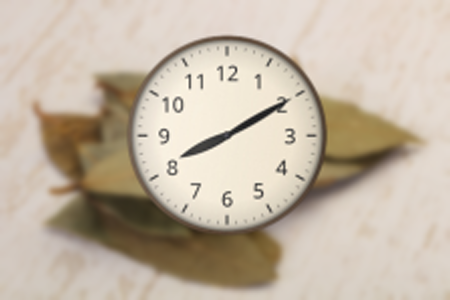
{"hour": 8, "minute": 10}
